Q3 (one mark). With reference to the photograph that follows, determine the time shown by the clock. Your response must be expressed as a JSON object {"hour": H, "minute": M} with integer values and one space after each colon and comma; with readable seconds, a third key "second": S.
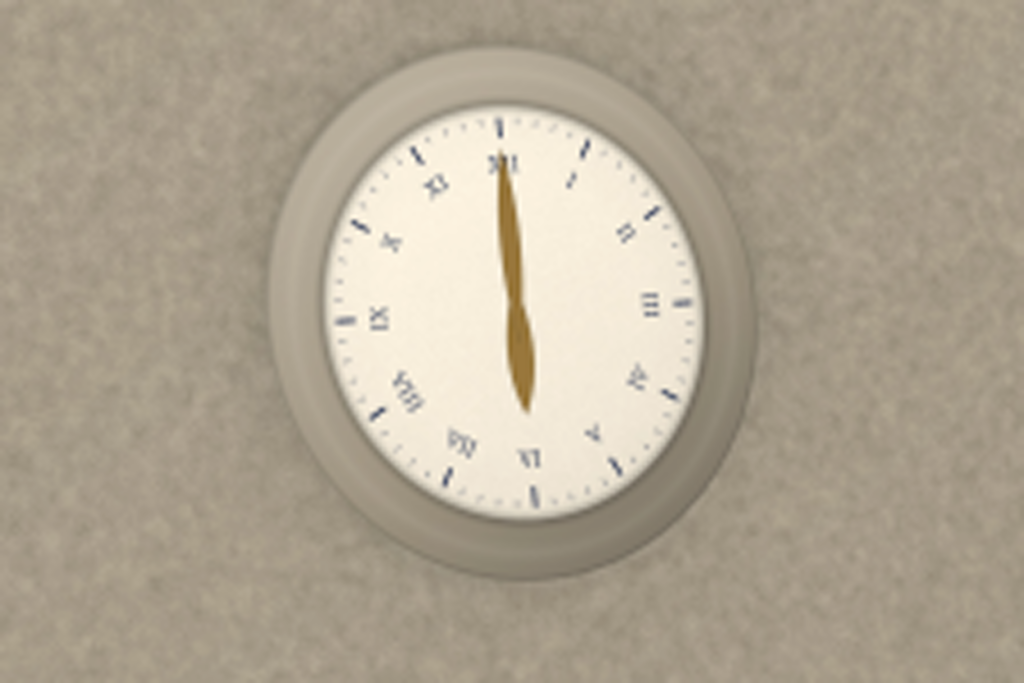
{"hour": 6, "minute": 0}
